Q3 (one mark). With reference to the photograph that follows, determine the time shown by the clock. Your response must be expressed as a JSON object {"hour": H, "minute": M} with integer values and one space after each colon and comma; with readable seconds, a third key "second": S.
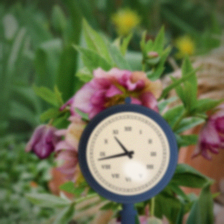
{"hour": 10, "minute": 43}
